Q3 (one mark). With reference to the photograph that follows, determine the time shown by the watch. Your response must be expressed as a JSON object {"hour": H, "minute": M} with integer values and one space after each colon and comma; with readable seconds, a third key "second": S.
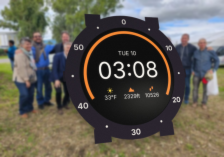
{"hour": 3, "minute": 8}
